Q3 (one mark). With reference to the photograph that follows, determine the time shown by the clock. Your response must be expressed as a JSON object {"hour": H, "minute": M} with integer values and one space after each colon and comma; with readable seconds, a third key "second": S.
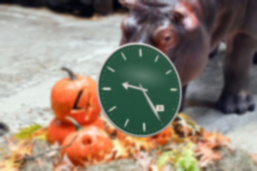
{"hour": 9, "minute": 25}
